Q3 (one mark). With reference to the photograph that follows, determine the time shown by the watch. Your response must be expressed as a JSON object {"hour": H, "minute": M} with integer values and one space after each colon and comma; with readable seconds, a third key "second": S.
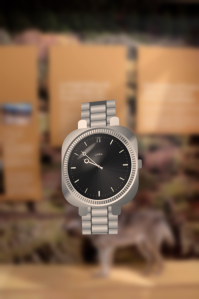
{"hour": 9, "minute": 52}
